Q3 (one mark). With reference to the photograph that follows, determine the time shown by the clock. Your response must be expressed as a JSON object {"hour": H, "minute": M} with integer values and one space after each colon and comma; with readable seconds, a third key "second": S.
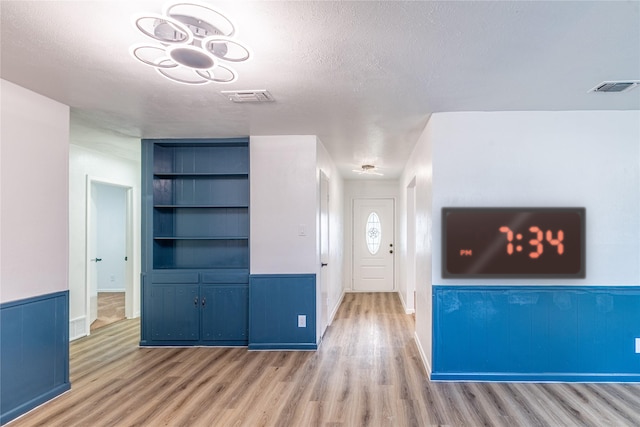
{"hour": 7, "minute": 34}
